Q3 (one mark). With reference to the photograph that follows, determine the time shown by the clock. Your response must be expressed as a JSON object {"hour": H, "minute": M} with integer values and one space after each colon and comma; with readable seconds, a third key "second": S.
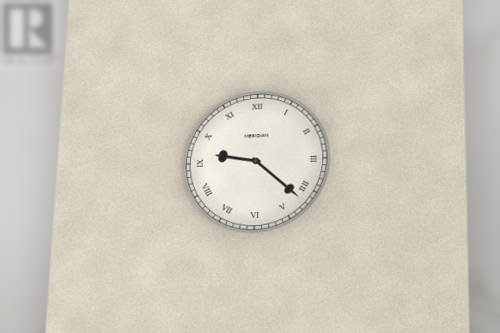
{"hour": 9, "minute": 22}
